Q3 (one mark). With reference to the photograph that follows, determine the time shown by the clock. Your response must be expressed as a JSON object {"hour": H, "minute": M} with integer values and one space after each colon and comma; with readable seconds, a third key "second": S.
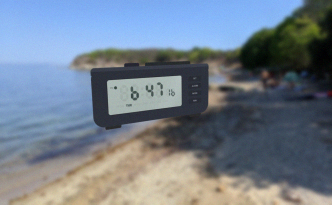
{"hour": 6, "minute": 47, "second": 16}
